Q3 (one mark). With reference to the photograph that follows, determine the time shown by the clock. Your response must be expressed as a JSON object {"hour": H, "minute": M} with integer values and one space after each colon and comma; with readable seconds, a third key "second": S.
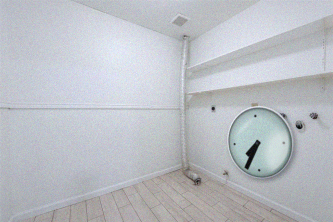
{"hour": 7, "minute": 35}
